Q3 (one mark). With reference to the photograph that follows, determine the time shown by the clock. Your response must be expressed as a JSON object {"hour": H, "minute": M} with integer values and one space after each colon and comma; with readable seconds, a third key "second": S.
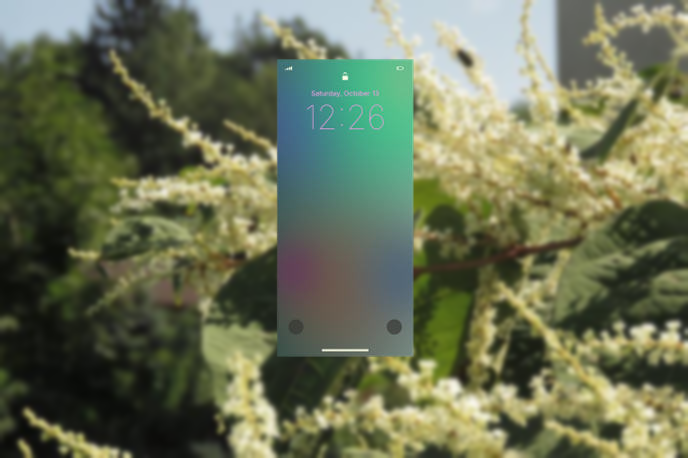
{"hour": 12, "minute": 26}
